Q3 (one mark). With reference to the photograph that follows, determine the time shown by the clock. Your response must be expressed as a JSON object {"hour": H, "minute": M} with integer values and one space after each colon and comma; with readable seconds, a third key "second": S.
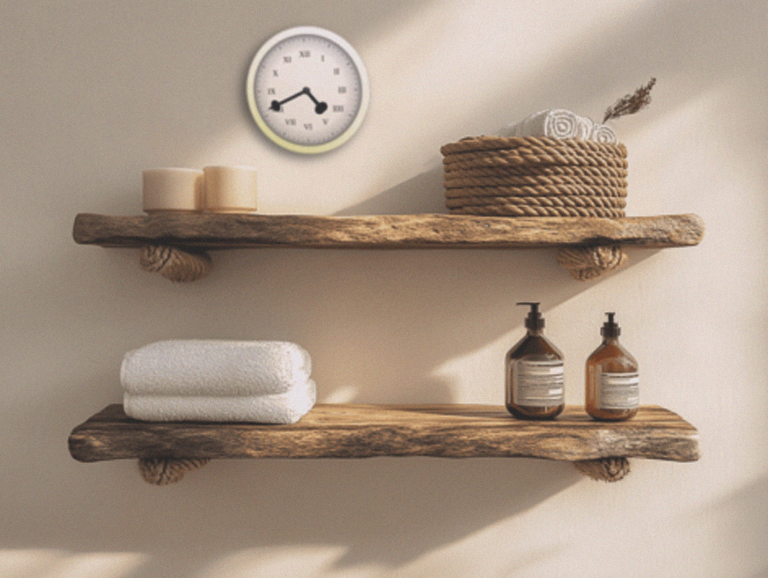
{"hour": 4, "minute": 41}
